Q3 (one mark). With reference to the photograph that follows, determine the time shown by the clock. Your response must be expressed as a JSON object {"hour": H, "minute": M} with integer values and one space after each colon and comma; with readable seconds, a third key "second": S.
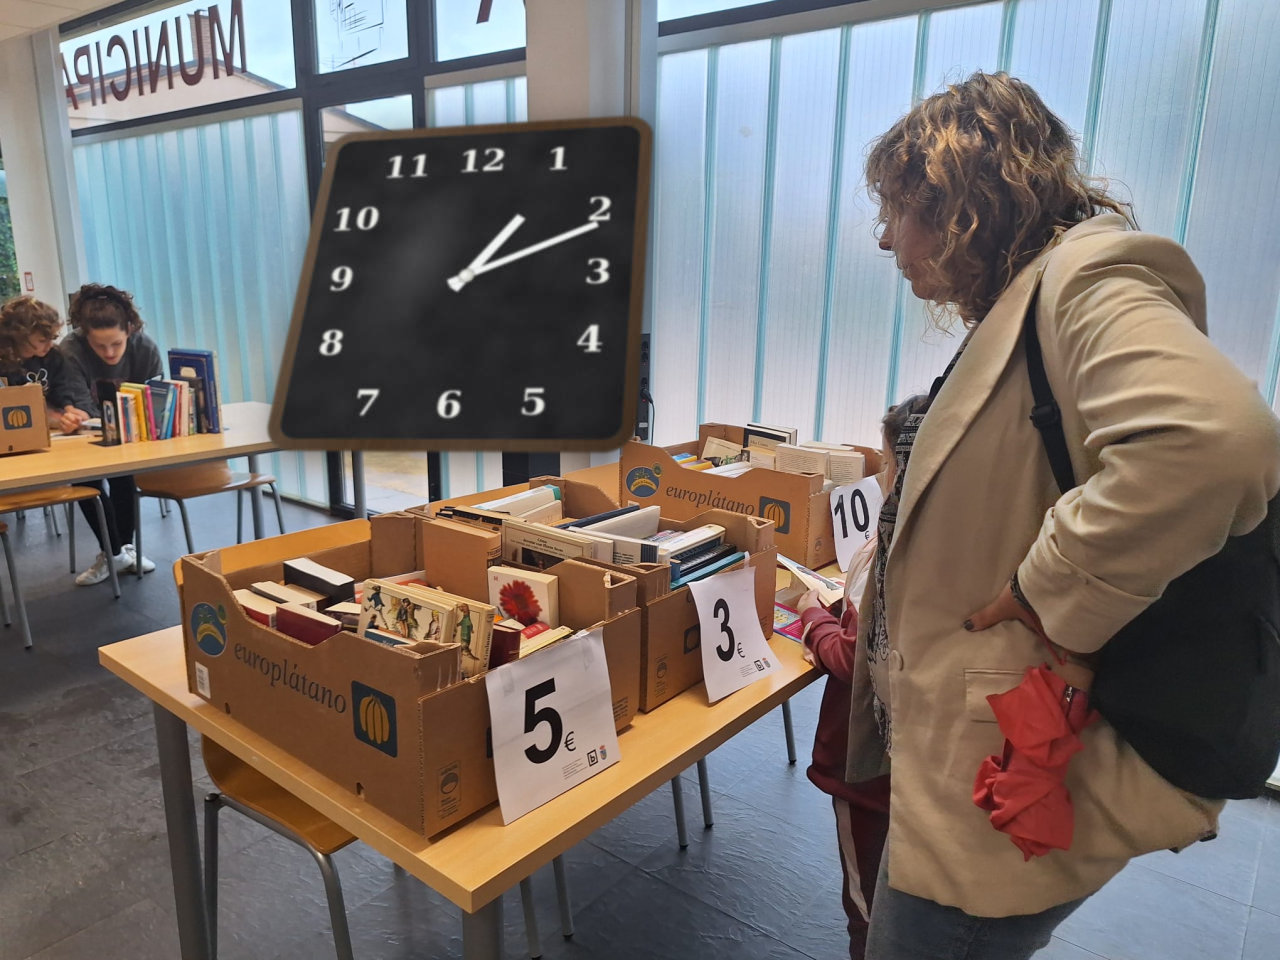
{"hour": 1, "minute": 11}
